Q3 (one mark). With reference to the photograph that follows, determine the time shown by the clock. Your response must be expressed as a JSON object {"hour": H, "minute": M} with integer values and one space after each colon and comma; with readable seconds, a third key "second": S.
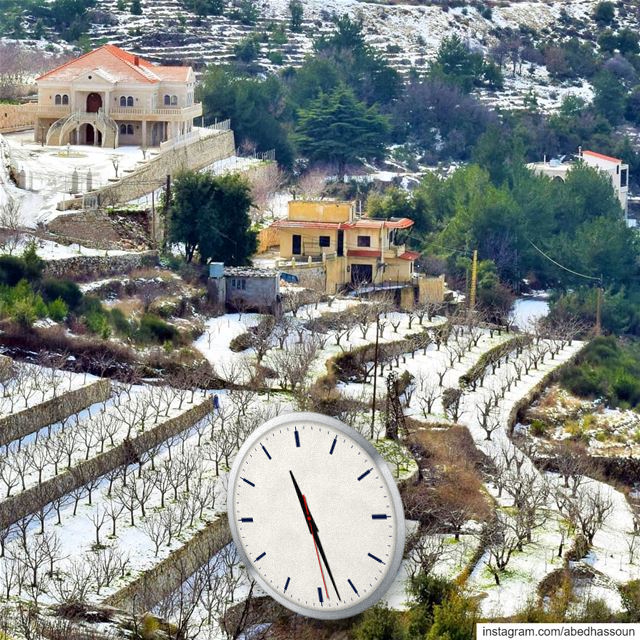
{"hour": 11, "minute": 27, "second": 29}
